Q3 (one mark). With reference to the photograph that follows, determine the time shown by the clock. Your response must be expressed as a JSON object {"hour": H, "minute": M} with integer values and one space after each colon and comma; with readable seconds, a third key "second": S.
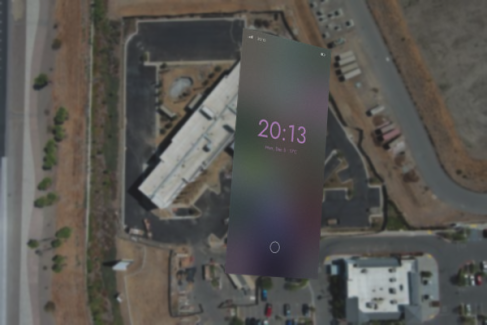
{"hour": 20, "minute": 13}
